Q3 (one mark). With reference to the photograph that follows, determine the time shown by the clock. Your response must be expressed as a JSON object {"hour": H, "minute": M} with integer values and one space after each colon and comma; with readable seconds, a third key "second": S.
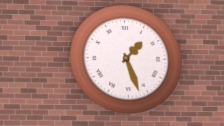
{"hour": 1, "minute": 27}
